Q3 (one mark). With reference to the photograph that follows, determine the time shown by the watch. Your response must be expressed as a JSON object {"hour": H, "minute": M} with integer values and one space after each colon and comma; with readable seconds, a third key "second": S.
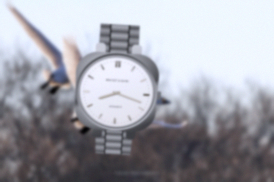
{"hour": 8, "minute": 18}
